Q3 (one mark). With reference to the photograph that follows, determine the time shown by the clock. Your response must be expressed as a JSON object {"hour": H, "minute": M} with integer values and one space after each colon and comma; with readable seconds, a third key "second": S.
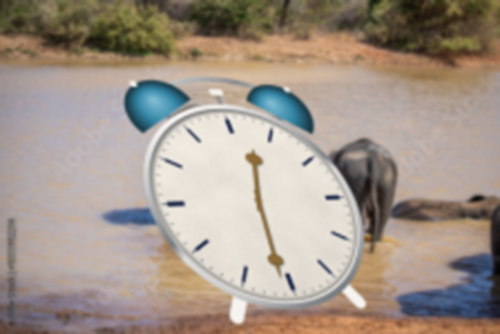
{"hour": 12, "minute": 31}
